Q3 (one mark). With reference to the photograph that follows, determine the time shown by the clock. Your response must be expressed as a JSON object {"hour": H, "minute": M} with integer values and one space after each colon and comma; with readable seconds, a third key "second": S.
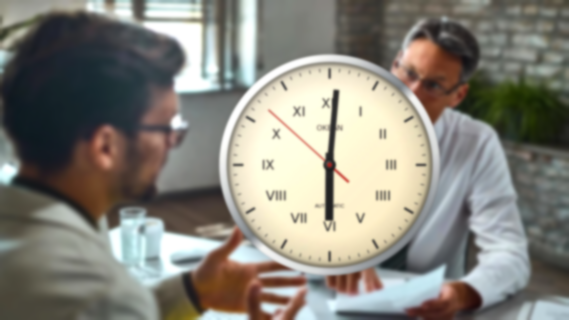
{"hour": 6, "minute": 0, "second": 52}
